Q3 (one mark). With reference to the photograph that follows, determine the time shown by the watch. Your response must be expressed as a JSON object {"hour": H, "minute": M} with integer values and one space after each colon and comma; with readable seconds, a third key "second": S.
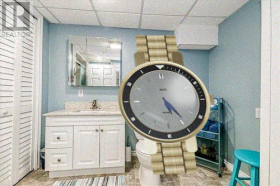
{"hour": 5, "minute": 24}
